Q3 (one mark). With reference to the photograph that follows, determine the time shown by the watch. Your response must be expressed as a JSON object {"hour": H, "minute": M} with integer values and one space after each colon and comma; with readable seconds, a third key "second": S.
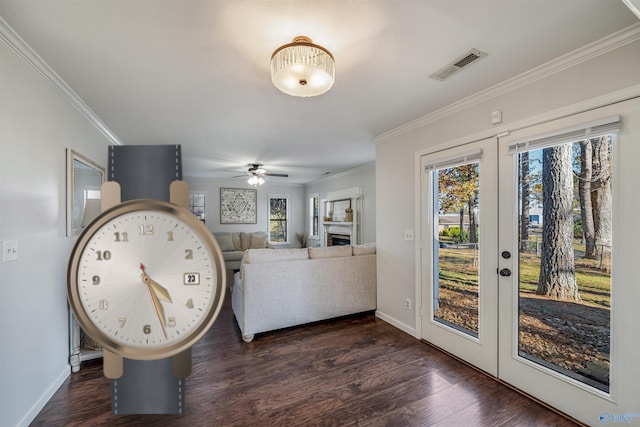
{"hour": 4, "minute": 26, "second": 27}
